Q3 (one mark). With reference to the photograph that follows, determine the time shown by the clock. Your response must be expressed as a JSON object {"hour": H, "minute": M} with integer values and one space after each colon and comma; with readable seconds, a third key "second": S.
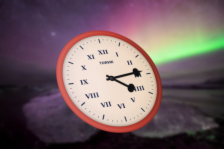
{"hour": 4, "minute": 14}
